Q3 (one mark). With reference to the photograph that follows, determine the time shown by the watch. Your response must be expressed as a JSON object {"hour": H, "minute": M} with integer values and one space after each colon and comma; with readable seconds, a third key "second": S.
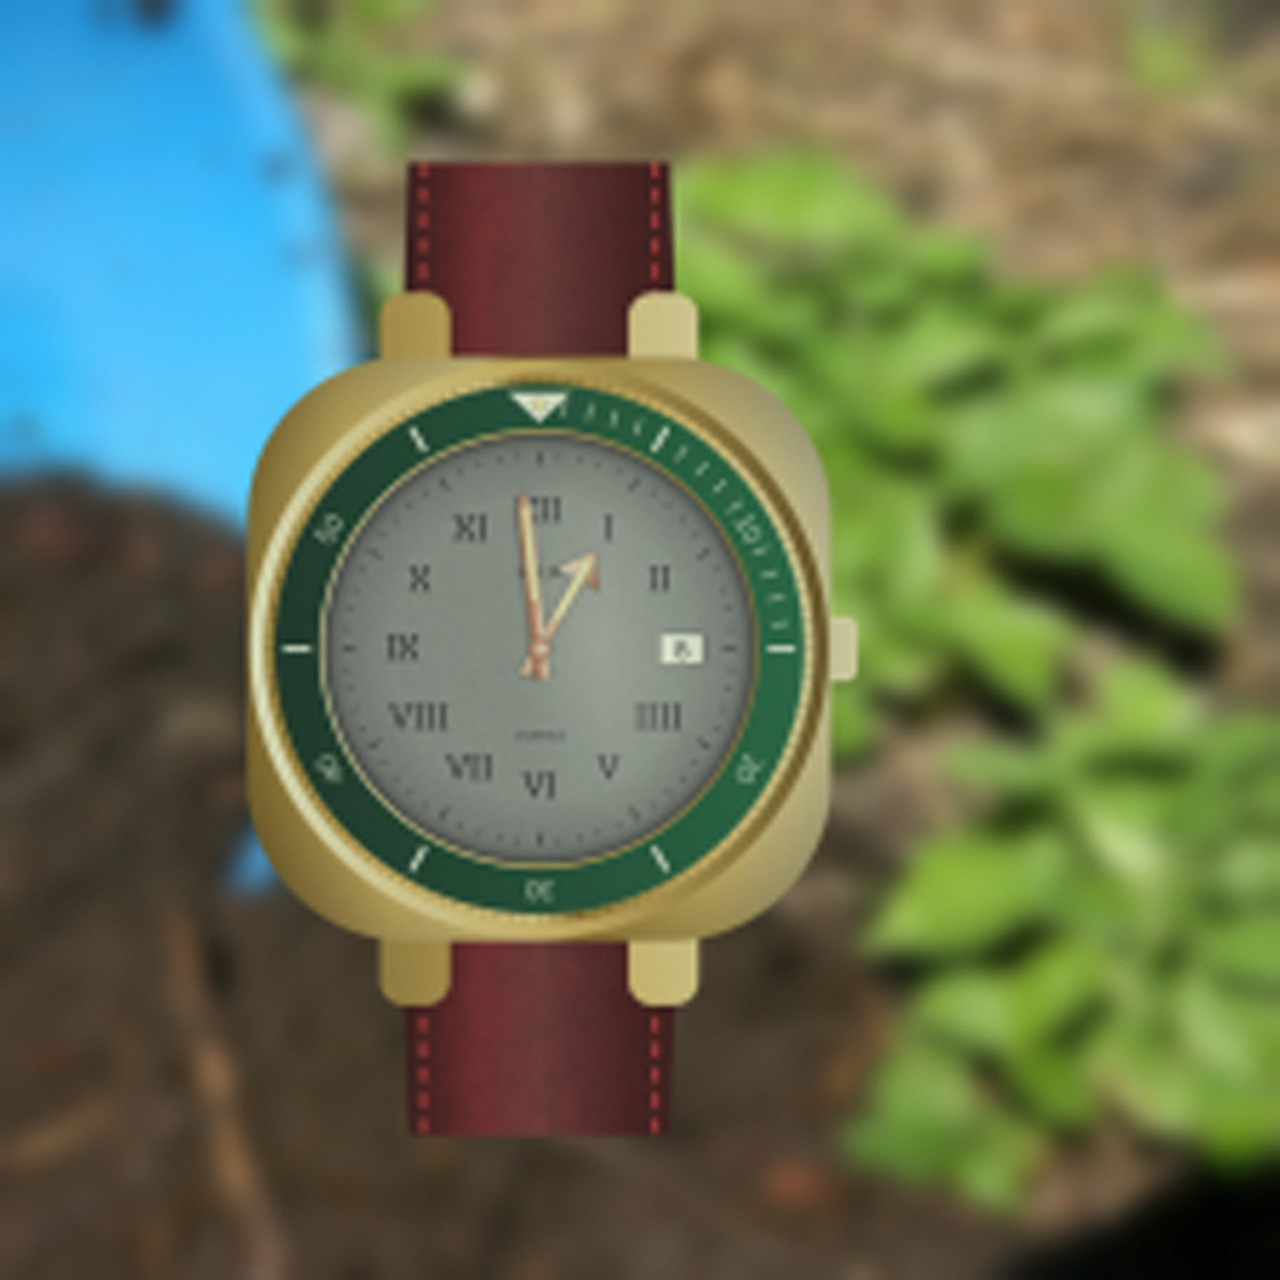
{"hour": 12, "minute": 59}
